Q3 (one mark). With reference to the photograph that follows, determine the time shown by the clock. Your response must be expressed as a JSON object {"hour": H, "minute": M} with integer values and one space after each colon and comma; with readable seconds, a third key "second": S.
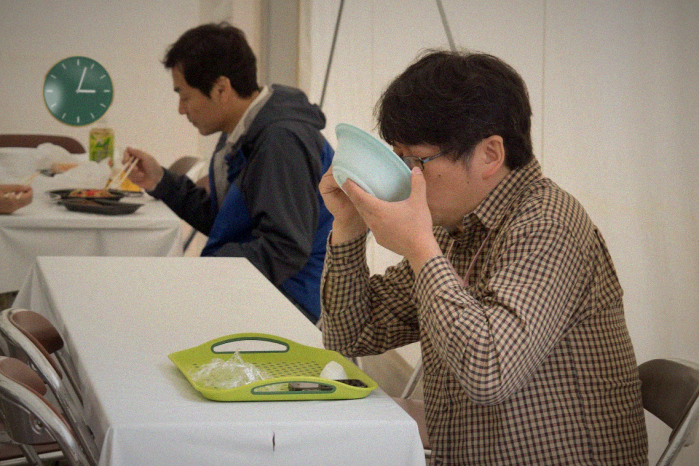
{"hour": 3, "minute": 3}
